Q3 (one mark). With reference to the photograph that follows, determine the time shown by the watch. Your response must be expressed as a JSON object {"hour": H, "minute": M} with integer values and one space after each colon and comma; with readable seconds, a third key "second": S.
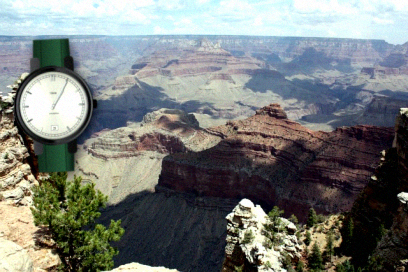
{"hour": 1, "minute": 5}
